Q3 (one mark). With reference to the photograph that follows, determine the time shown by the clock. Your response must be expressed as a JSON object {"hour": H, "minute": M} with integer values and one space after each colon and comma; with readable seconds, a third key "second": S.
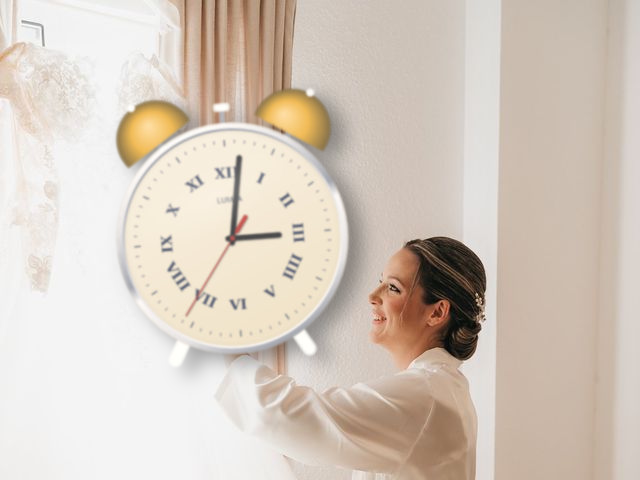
{"hour": 3, "minute": 1, "second": 36}
